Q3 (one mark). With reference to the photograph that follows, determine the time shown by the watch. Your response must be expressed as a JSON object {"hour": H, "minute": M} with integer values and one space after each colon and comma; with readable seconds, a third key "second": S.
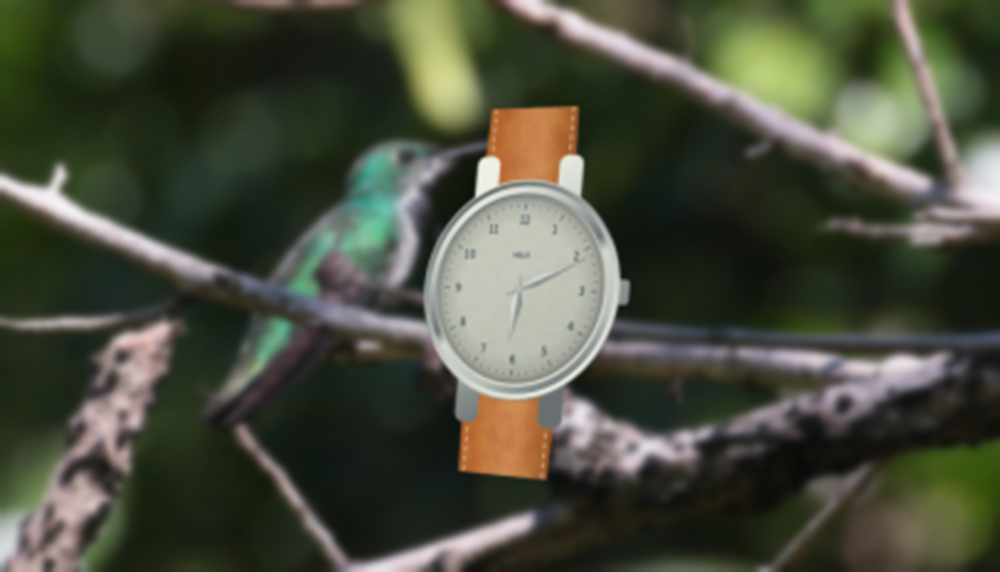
{"hour": 6, "minute": 11}
